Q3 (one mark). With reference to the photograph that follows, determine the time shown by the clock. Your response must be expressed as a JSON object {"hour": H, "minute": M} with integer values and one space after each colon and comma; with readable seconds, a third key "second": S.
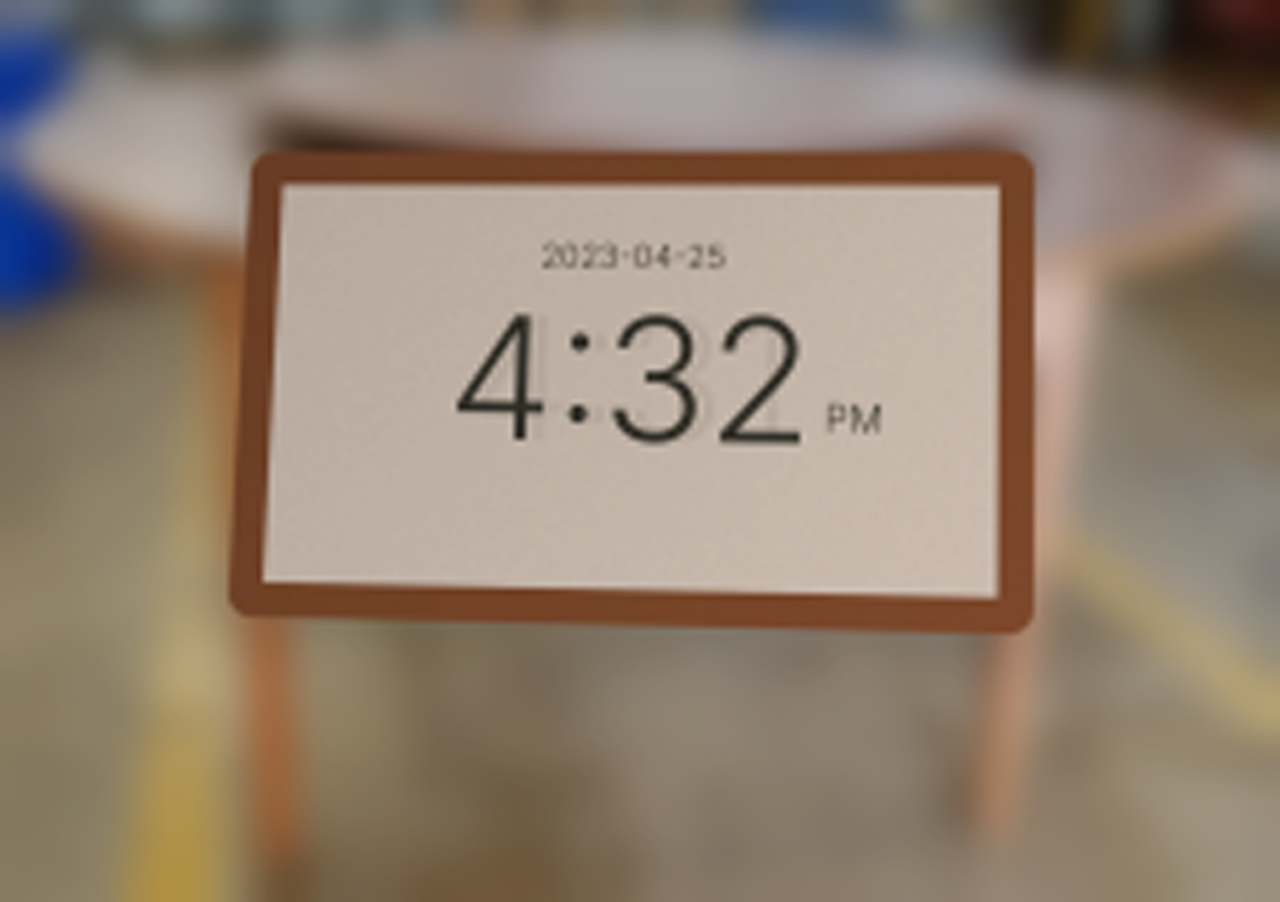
{"hour": 4, "minute": 32}
